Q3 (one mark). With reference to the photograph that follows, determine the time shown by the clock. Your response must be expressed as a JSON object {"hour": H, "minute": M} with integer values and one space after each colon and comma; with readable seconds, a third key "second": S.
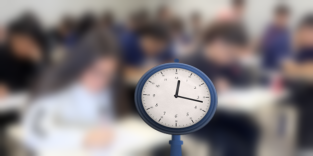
{"hour": 12, "minute": 17}
